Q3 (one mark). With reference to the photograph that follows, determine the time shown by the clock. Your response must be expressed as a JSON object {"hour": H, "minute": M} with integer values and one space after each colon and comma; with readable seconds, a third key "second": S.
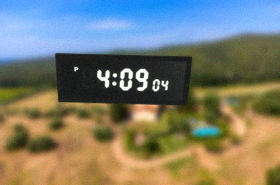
{"hour": 4, "minute": 9, "second": 4}
